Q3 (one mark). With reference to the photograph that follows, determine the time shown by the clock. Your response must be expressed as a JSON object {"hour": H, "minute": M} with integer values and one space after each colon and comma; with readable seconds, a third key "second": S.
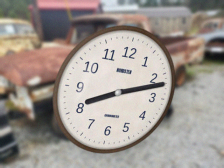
{"hour": 8, "minute": 12}
